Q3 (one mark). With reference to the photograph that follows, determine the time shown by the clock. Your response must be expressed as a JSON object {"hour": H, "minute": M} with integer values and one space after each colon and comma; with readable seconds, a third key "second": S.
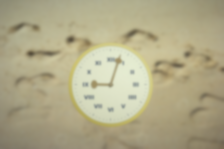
{"hour": 9, "minute": 3}
